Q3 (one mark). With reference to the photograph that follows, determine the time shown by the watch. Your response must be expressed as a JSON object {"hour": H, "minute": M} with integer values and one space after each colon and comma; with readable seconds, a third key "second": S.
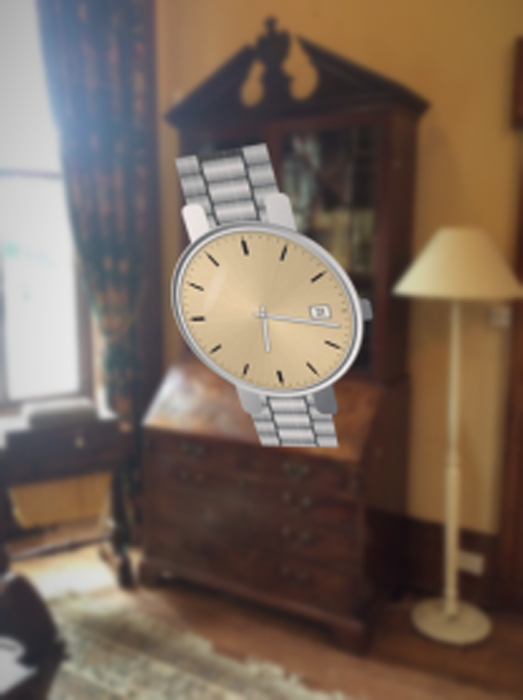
{"hour": 6, "minute": 17}
